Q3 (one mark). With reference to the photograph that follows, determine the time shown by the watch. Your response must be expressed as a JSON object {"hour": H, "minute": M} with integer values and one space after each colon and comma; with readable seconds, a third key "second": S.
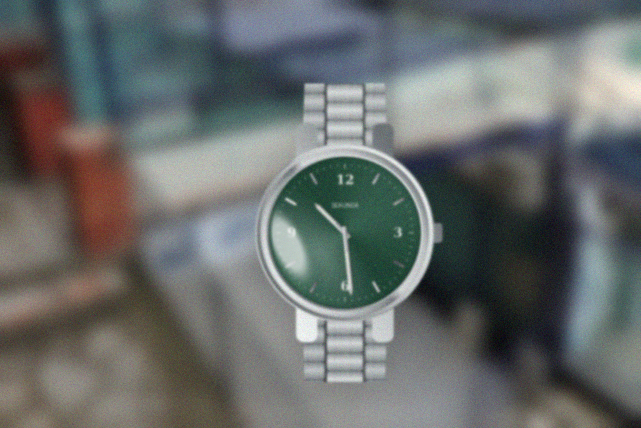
{"hour": 10, "minute": 29}
